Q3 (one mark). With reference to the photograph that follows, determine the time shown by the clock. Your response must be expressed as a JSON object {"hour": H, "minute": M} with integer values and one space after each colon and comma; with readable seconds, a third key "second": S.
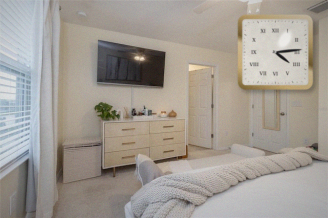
{"hour": 4, "minute": 14}
